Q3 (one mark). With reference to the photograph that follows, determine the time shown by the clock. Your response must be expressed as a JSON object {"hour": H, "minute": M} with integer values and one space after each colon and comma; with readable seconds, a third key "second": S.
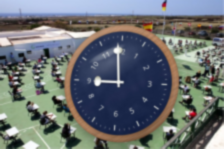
{"hour": 8, "minute": 59}
